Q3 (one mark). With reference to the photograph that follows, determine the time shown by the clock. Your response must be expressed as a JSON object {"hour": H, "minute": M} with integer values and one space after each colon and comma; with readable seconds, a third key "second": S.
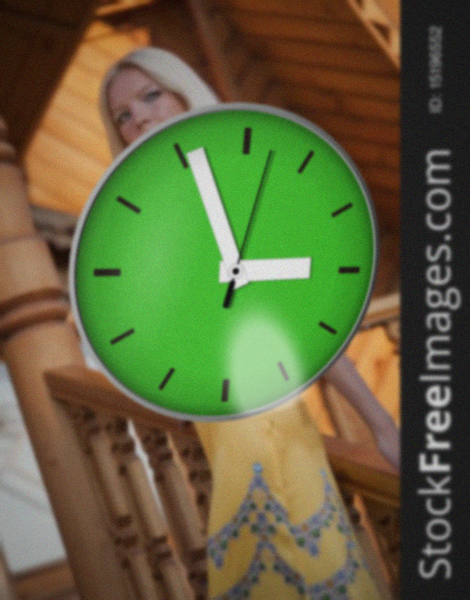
{"hour": 2, "minute": 56, "second": 2}
